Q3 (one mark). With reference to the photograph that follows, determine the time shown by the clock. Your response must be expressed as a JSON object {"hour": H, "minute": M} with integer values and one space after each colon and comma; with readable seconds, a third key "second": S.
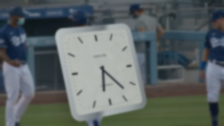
{"hour": 6, "minute": 23}
